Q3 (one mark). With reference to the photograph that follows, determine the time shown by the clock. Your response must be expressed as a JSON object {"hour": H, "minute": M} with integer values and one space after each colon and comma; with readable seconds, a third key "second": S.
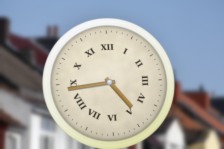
{"hour": 4, "minute": 44}
